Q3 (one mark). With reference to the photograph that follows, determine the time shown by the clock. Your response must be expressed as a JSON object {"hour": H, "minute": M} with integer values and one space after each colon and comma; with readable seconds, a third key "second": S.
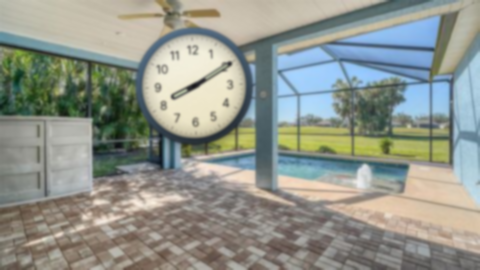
{"hour": 8, "minute": 10}
